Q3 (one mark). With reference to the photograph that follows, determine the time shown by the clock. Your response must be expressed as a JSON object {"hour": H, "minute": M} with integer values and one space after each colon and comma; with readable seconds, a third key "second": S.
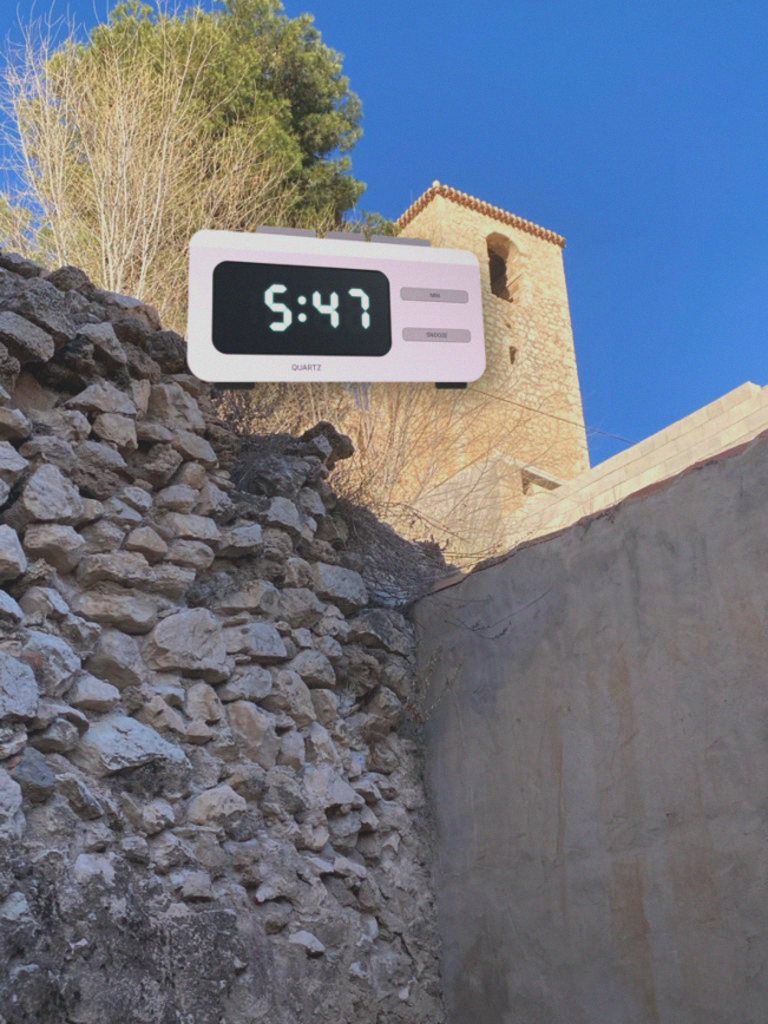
{"hour": 5, "minute": 47}
